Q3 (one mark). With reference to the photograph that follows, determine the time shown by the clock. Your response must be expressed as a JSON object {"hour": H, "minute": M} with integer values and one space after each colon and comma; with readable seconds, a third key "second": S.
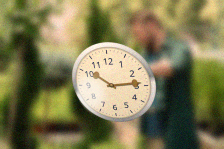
{"hour": 10, "minute": 14}
